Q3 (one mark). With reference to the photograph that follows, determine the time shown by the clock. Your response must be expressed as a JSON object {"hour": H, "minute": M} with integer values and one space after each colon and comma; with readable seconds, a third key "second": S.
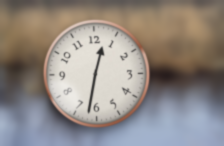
{"hour": 12, "minute": 32}
